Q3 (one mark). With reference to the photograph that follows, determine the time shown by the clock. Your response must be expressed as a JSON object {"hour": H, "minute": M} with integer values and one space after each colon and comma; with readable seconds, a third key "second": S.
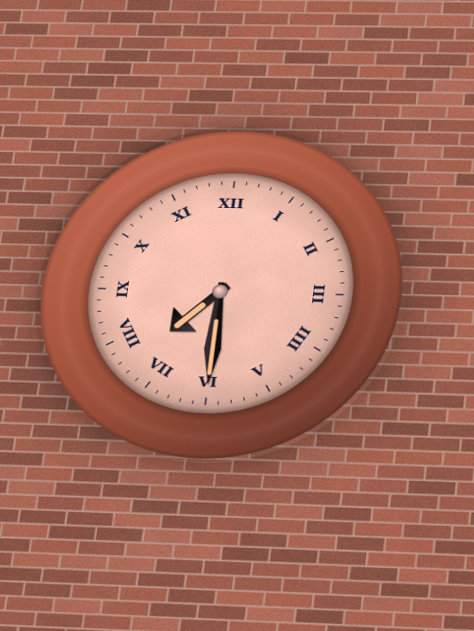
{"hour": 7, "minute": 30}
